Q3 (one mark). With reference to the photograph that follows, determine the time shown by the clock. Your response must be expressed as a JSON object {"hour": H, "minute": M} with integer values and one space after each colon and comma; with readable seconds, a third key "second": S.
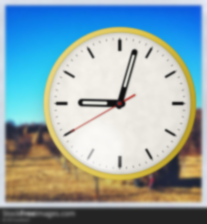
{"hour": 9, "minute": 2, "second": 40}
